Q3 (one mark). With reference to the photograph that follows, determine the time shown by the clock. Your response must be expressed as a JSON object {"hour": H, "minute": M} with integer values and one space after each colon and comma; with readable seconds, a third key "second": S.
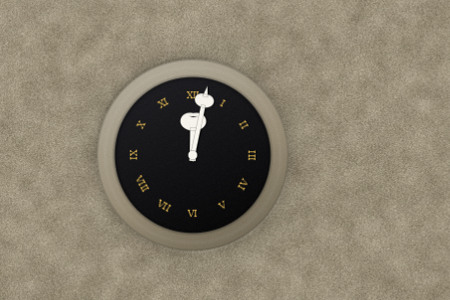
{"hour": 12, "minute": 2}
